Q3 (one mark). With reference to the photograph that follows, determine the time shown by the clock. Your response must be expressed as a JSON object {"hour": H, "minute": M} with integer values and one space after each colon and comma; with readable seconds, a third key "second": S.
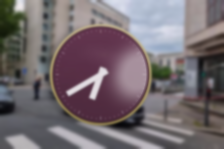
{"hour": 6, "minute": 40}
